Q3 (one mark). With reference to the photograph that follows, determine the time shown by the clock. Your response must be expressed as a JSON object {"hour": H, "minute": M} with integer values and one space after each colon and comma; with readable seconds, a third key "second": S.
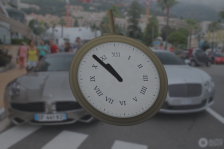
{"hour": 10, "minute": 53}
